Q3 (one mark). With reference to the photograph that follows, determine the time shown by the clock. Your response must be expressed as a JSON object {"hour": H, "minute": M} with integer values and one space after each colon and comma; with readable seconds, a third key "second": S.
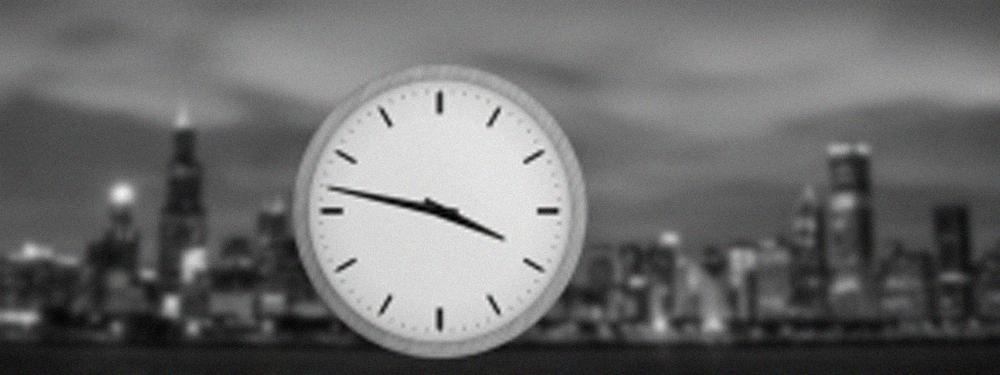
{"hour": 3, "minute": 47}
